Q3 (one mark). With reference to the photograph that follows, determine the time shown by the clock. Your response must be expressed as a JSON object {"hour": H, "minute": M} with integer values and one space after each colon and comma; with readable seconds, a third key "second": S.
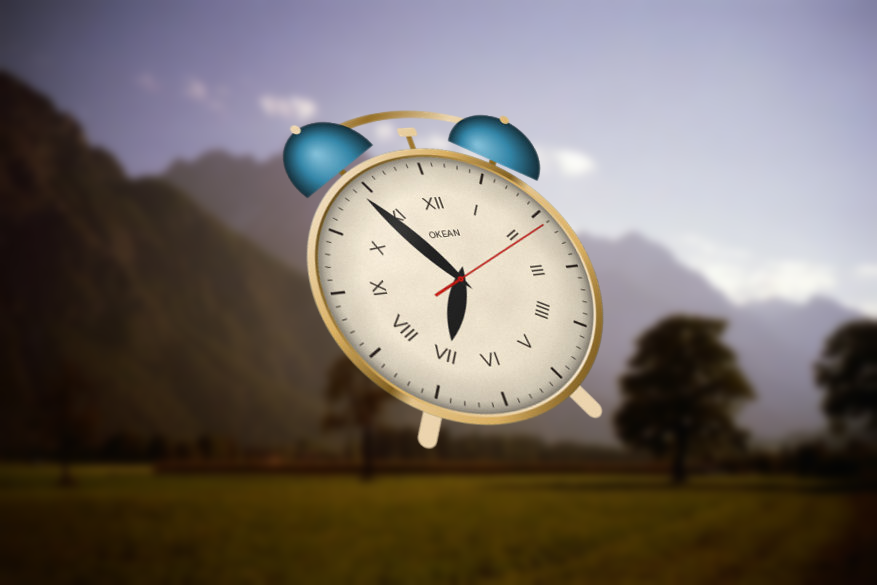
{"hour": 6, "minute": 54, "second": 11}
